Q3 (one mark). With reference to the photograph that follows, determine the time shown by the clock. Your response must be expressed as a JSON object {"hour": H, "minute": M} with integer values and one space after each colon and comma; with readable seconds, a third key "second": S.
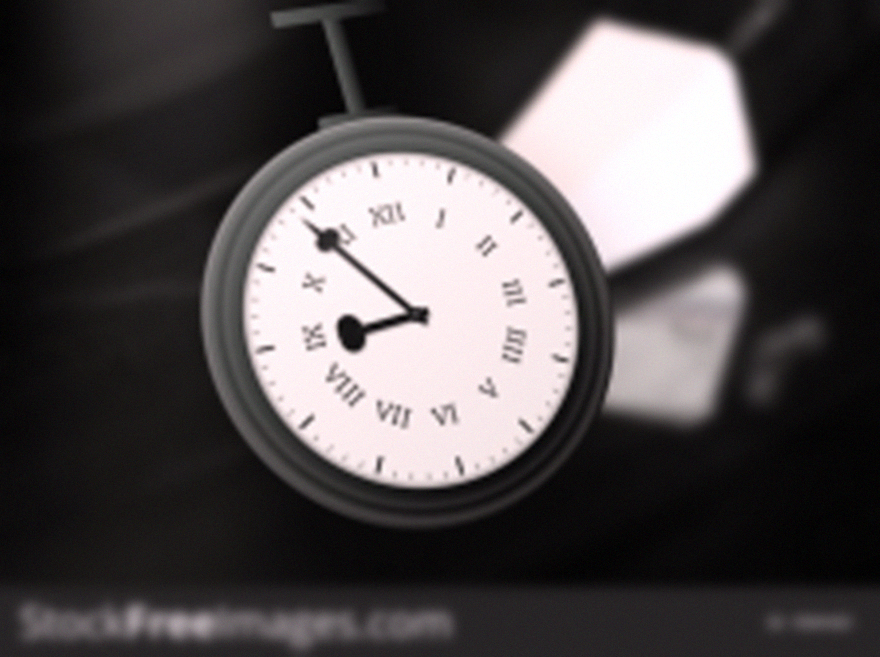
{"hour": 8, "minute": 54}
